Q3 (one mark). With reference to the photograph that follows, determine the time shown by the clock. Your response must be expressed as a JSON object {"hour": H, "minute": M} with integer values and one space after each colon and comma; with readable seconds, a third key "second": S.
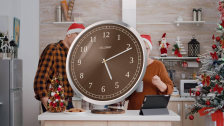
{"hour": 5, "minute": 11}
